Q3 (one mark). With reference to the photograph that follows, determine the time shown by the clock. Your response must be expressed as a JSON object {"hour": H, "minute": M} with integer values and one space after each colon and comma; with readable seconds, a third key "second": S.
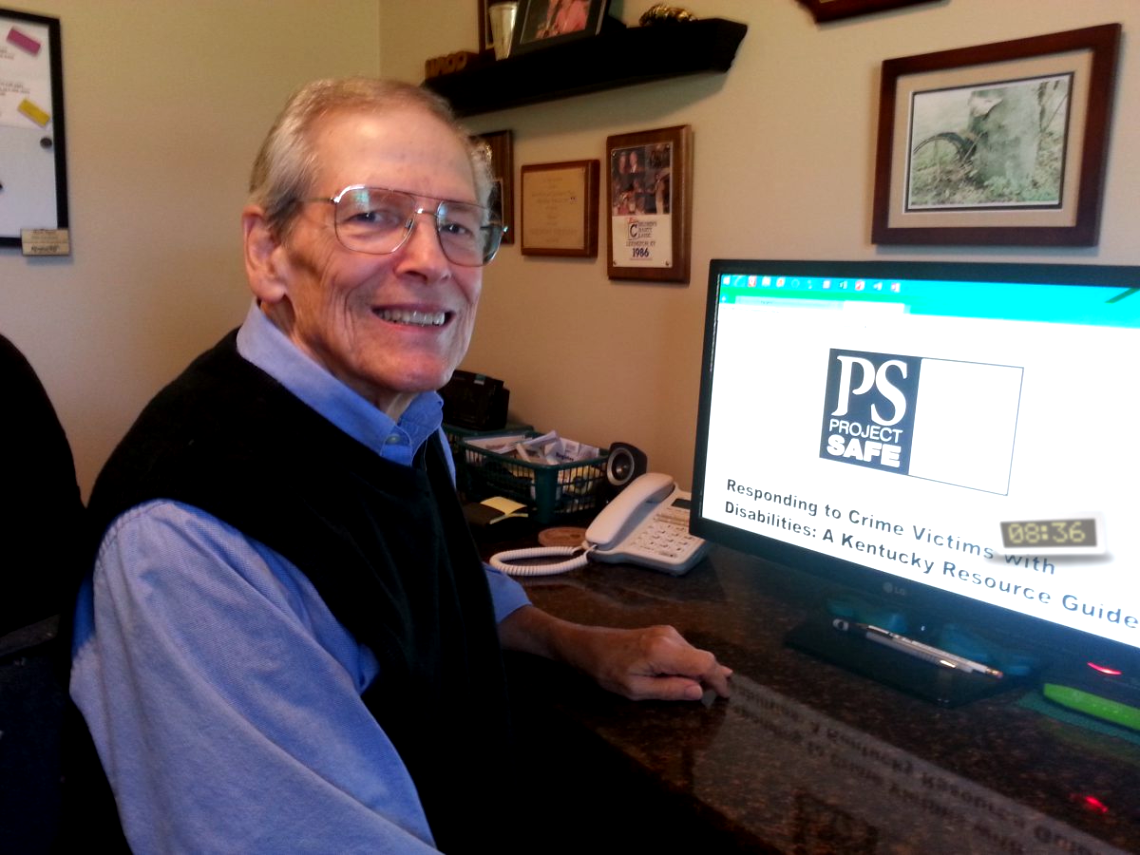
{"hour": 8, "minute": 36}
